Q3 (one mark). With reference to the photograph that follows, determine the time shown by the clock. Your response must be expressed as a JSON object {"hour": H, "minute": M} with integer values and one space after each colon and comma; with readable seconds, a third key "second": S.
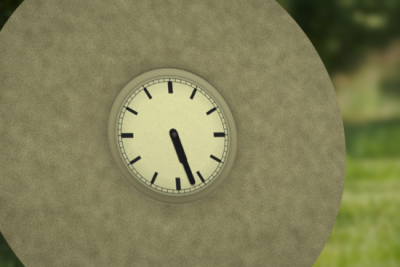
{"hour": 5, "minute": 27}
